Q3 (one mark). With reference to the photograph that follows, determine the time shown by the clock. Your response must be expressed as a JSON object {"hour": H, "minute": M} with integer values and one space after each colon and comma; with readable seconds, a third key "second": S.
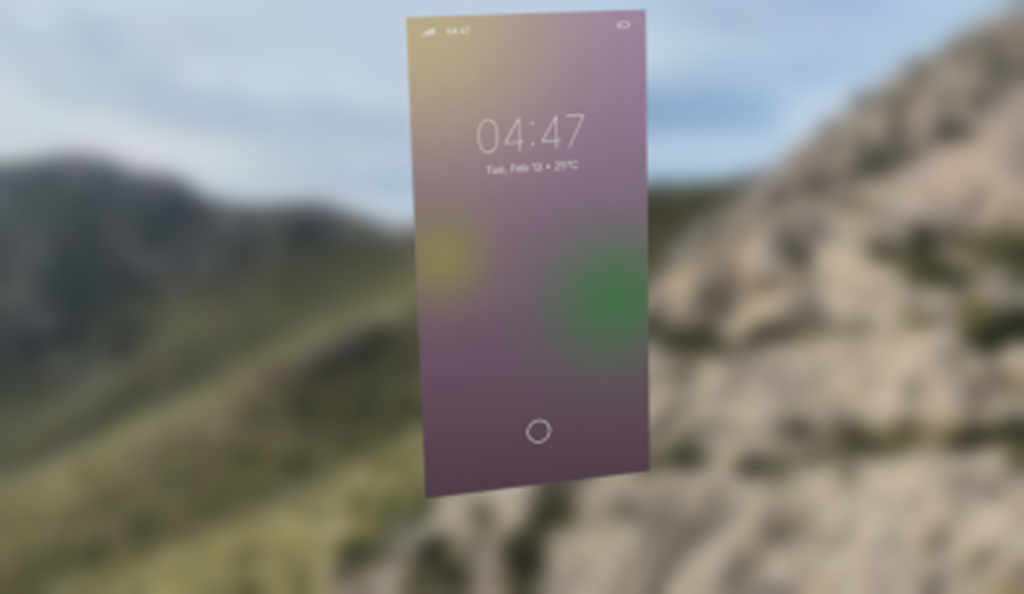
{"hour": 4, "minute": 47}
